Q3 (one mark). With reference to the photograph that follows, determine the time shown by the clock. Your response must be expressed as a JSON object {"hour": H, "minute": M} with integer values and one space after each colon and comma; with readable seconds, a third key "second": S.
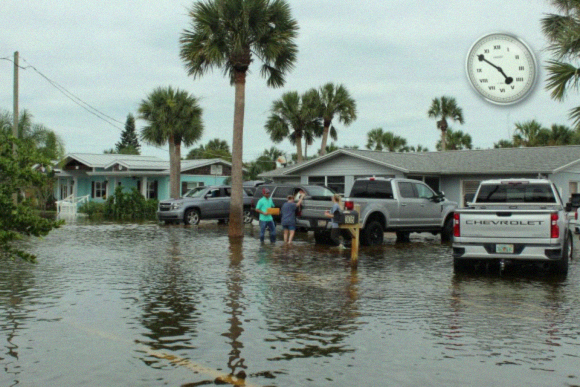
{"hour": 4, "minute": 51}
